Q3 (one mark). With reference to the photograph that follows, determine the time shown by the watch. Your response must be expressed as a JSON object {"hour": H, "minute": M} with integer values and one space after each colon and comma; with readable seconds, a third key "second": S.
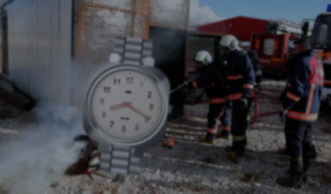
{"hour": 8, "minute": 19}
